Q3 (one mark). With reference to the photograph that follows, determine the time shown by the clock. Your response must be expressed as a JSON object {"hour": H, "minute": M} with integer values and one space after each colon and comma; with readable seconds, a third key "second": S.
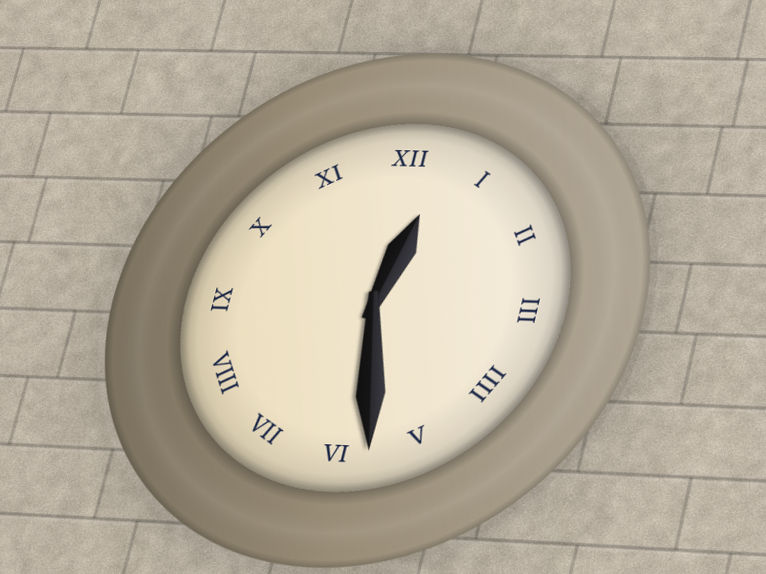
{"hour": 12, "minute": 28}
